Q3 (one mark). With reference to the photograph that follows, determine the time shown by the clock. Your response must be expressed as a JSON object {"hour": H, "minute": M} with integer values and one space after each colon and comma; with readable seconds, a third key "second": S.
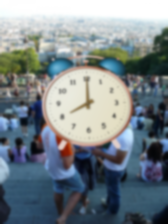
{"hour": 8, "minute": 0}
